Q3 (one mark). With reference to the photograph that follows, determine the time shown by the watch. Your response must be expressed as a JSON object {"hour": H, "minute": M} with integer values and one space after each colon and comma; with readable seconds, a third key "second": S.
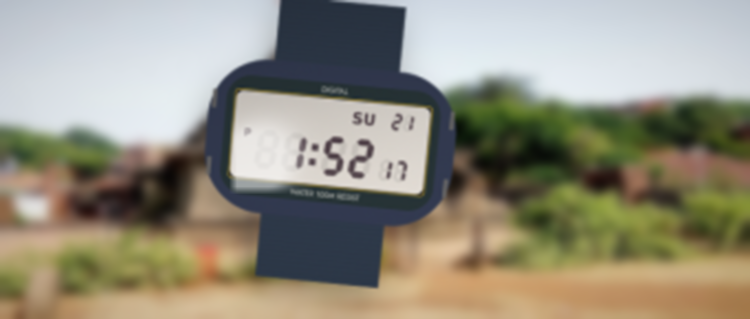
{"hour": 1, "minute": 52, "second": 17}
